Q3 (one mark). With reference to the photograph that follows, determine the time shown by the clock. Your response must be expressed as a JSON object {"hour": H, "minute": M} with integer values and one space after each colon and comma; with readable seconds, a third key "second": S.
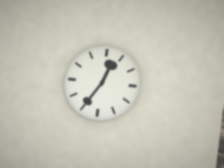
{"hour": 12, "minute": 35}
